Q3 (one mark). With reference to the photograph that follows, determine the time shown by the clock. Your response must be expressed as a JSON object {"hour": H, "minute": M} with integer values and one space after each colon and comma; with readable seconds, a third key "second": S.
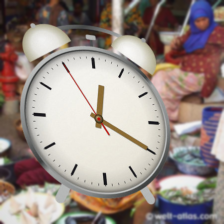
{"hour": 12, "minute": 19, "second": 55}
